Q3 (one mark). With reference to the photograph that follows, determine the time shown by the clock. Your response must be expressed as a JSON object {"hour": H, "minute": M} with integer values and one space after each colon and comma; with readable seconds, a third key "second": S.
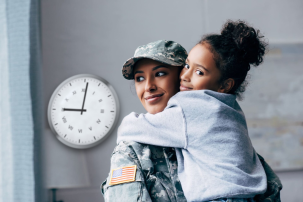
{"hour": 9, "minute": 1}
